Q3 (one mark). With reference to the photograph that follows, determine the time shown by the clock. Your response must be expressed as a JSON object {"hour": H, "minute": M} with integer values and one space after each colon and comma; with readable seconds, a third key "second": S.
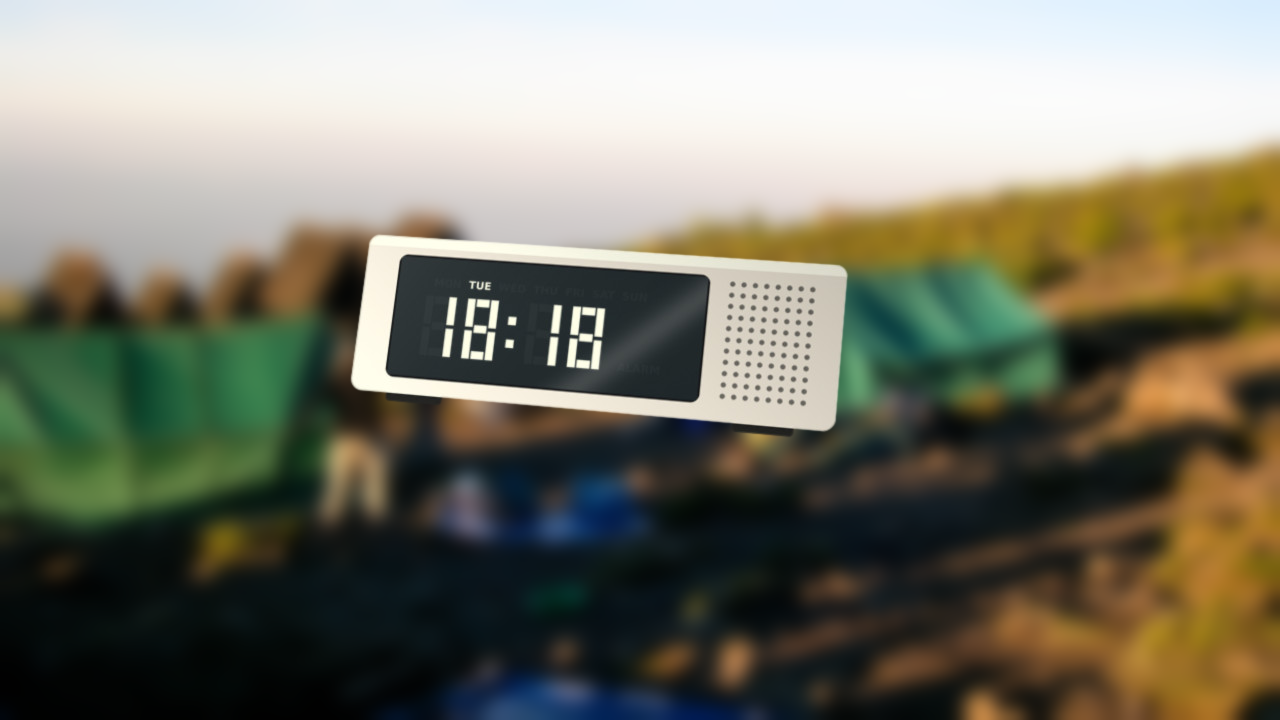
{"hour": 18, "minute": 18}
